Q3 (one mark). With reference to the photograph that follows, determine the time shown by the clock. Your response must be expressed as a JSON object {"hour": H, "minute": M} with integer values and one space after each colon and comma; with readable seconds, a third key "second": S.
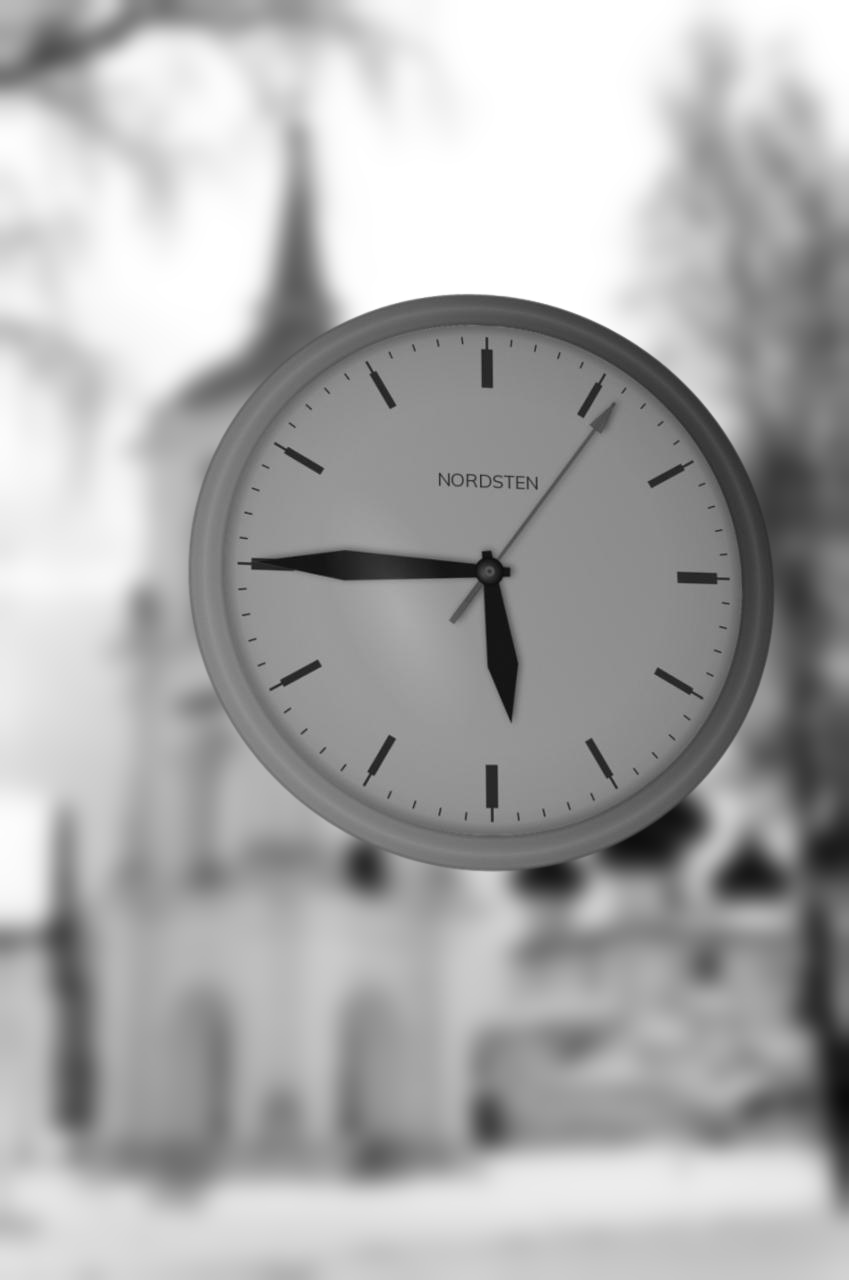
{"hour": 5, "minute": 45, "second": 6}
